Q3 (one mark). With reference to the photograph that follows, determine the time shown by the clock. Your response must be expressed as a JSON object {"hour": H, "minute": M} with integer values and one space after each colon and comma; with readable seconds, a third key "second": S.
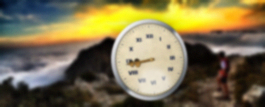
{"hour": 8, "minute": 44}
